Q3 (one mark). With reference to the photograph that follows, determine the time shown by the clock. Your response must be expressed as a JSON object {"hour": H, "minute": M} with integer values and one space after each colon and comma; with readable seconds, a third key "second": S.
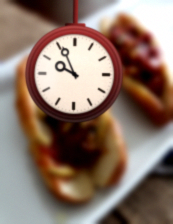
{"hour": 9, "minute": 56}
